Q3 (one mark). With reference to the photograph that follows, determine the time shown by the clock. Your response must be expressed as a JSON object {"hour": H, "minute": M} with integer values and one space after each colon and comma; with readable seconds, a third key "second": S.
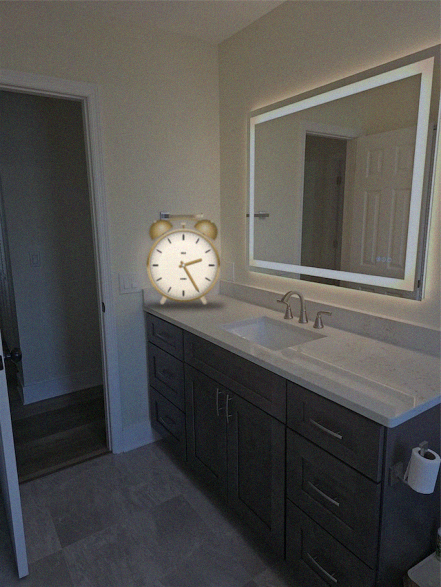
{"hour": 2, "minute": 25}
